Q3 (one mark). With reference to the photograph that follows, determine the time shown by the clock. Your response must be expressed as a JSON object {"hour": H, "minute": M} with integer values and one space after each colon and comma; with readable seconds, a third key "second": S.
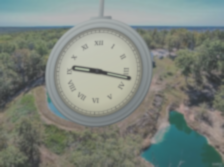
{"hour": 9, "minute": 17}
